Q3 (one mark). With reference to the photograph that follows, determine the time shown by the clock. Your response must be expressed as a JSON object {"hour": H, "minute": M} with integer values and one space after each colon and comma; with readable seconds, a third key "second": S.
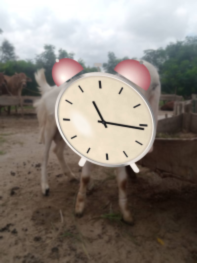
{"hour": 11, "minute": 16}
